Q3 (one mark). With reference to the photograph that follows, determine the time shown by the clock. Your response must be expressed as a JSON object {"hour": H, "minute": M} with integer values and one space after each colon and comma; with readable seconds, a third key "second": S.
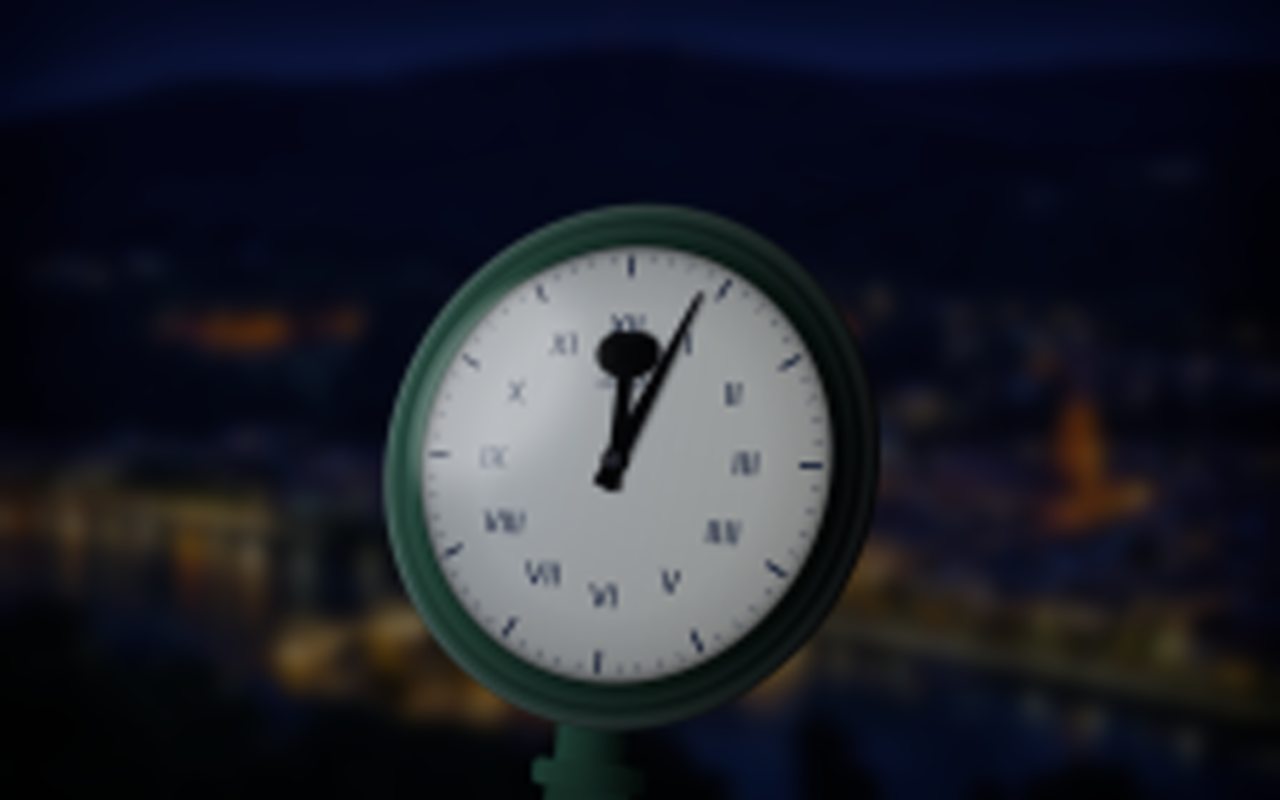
{"hour": 12, "minute": 4}
